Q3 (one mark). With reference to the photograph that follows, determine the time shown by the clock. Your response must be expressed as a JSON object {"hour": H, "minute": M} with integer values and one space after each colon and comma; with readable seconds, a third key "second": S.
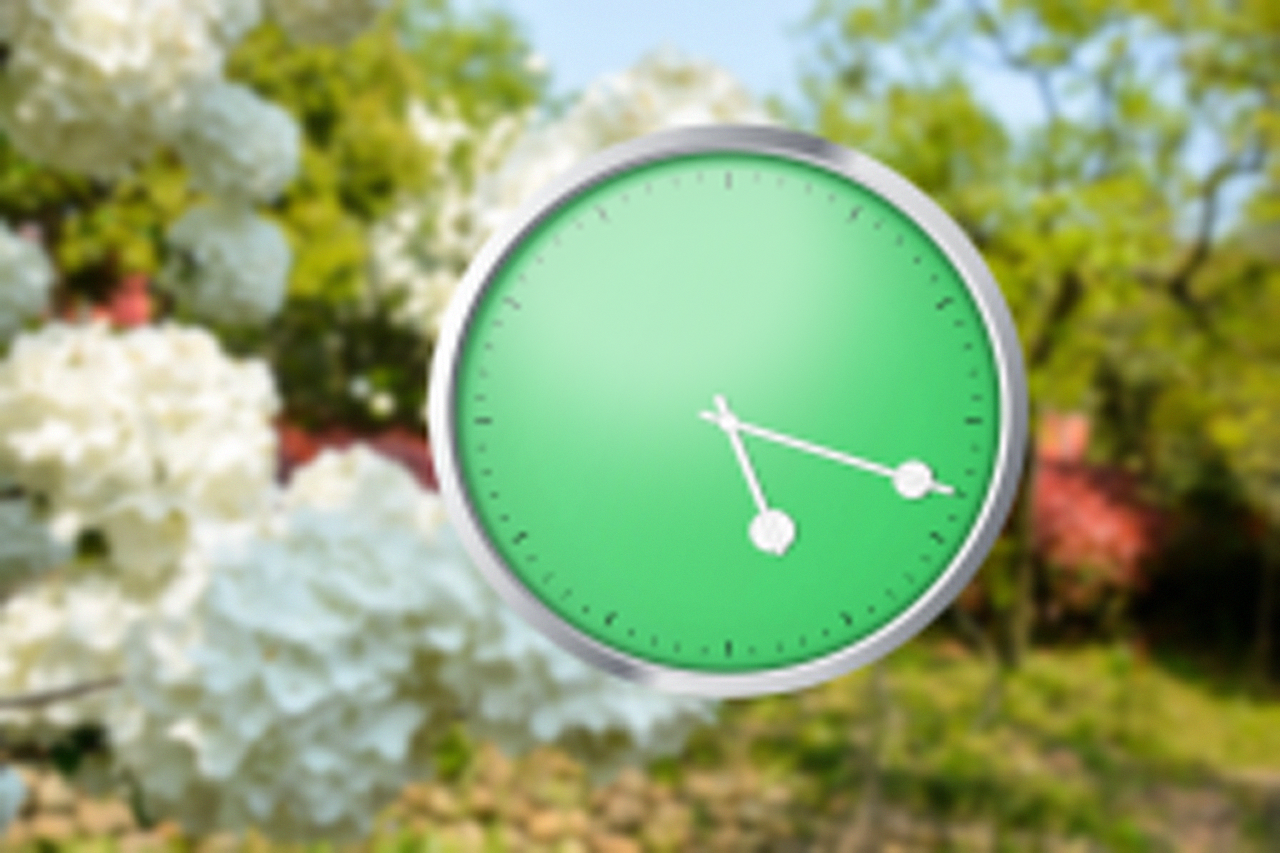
{"hour": 5, "minute": 18}
